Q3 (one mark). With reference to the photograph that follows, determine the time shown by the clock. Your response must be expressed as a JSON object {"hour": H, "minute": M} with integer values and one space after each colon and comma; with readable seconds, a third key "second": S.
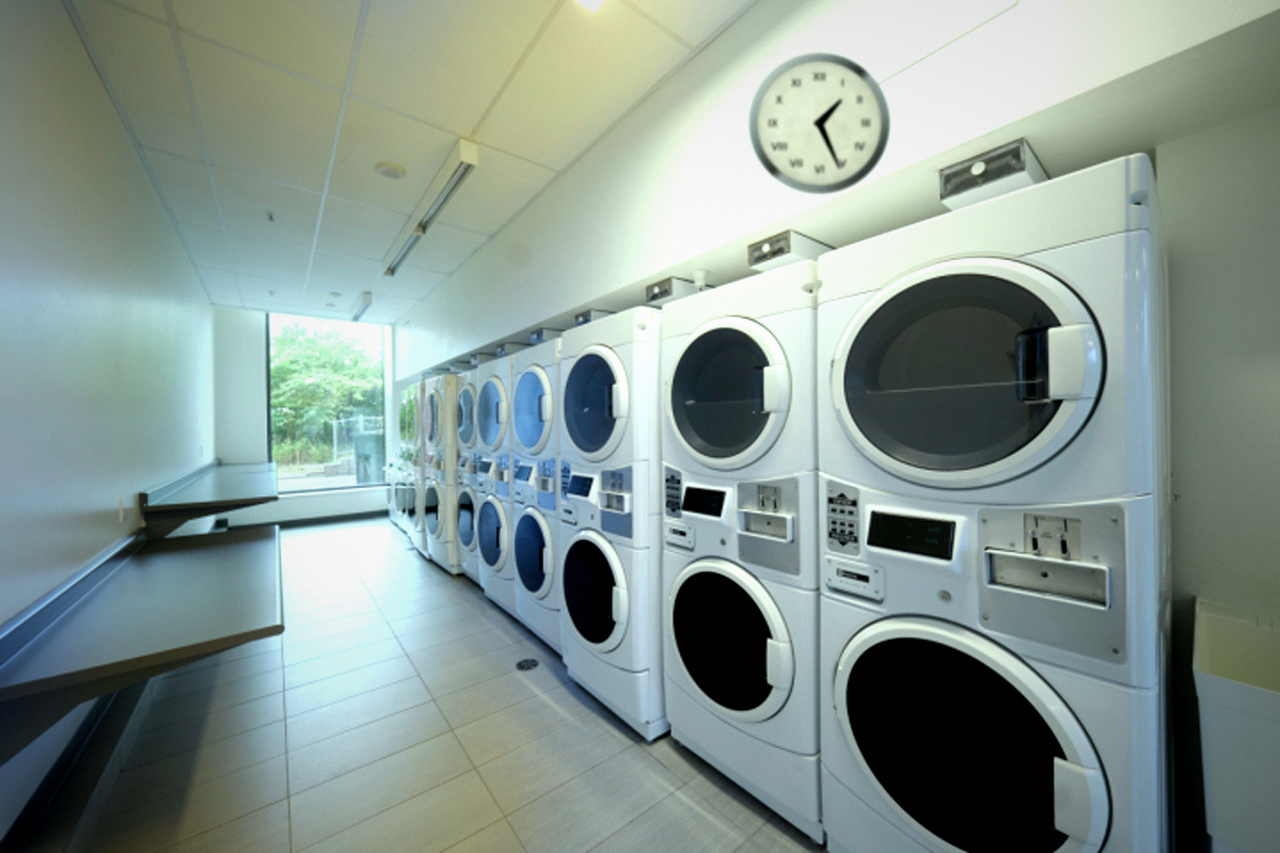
{"hour": 1, "minute": 26}
